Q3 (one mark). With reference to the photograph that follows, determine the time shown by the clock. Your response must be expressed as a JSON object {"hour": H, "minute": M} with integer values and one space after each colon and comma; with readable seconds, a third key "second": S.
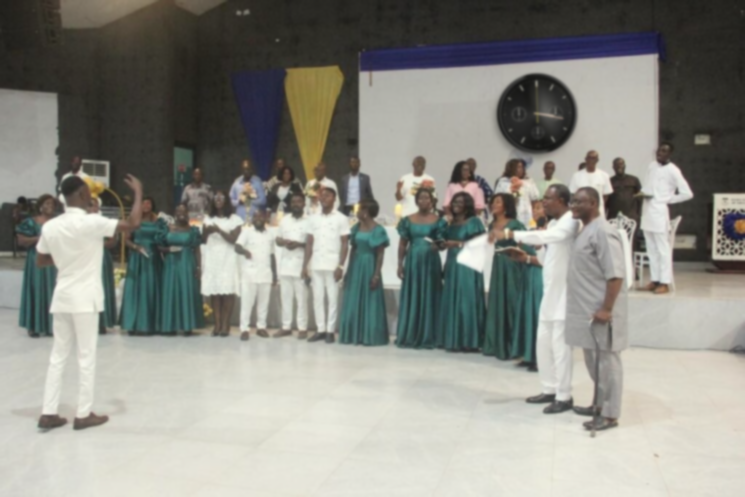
{"hour": 3, "minute": 17}
